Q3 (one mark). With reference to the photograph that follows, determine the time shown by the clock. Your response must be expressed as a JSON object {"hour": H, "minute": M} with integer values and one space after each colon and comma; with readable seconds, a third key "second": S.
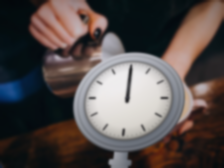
{"hour": 12, "minute": 0}
